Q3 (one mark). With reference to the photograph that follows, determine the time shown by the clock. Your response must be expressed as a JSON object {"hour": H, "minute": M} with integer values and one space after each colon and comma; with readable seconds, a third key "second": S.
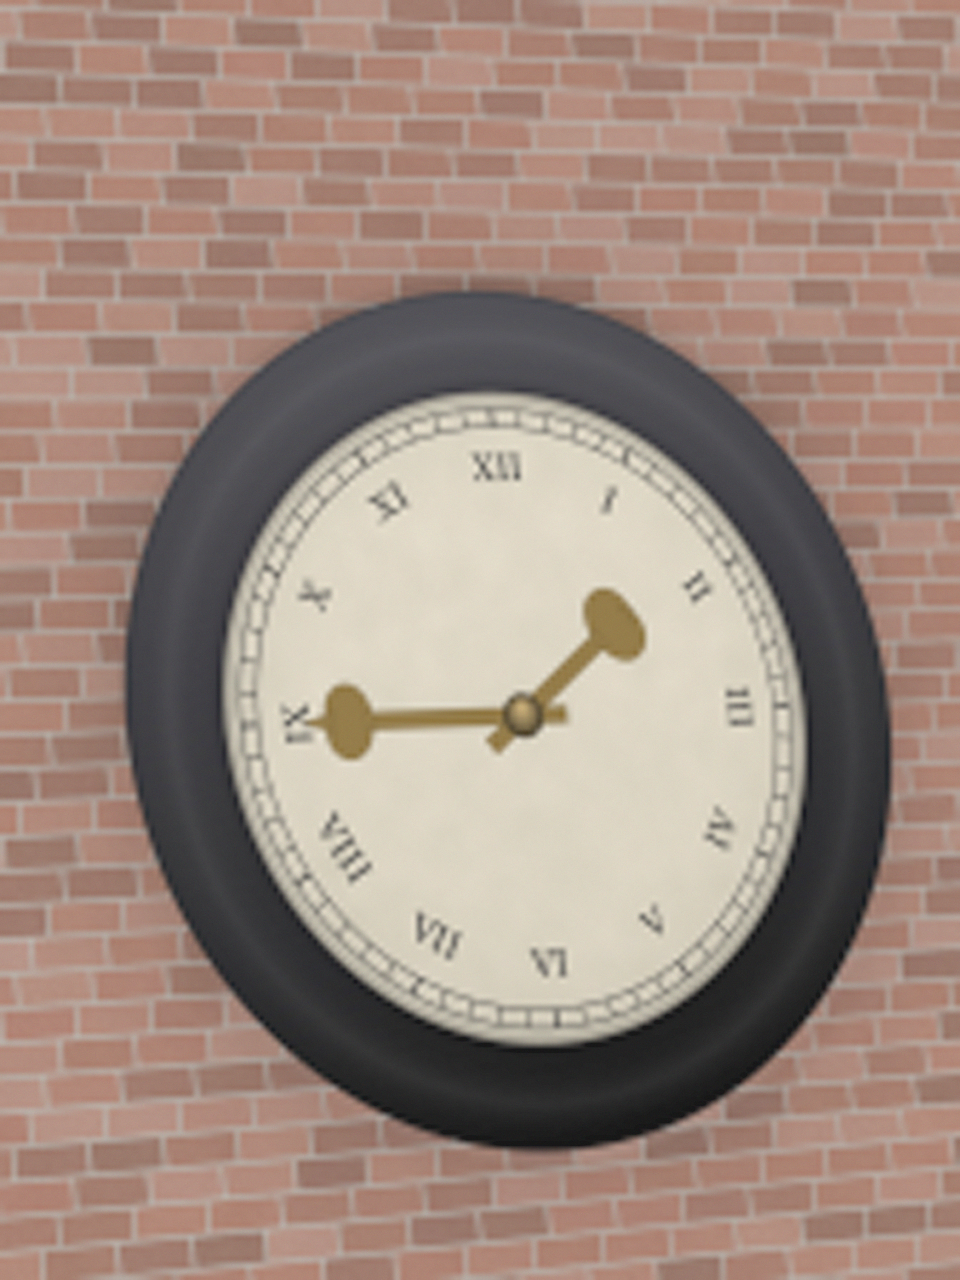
{"hour": 1, "minute": 45}
